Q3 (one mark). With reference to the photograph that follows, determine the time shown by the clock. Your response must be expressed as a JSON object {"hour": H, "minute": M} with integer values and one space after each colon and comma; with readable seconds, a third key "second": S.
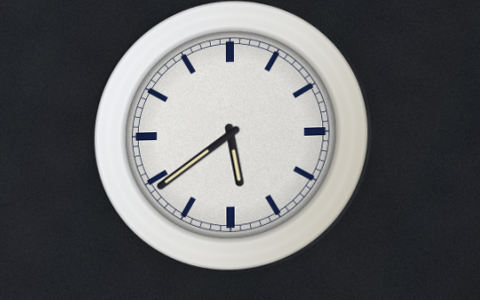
{"hour": 5, "minute": 39}
